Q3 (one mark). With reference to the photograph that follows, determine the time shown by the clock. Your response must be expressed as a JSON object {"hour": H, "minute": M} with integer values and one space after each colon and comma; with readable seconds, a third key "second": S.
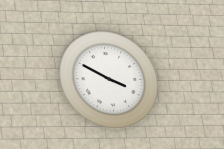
{"hour": 3, "minute": 50}
